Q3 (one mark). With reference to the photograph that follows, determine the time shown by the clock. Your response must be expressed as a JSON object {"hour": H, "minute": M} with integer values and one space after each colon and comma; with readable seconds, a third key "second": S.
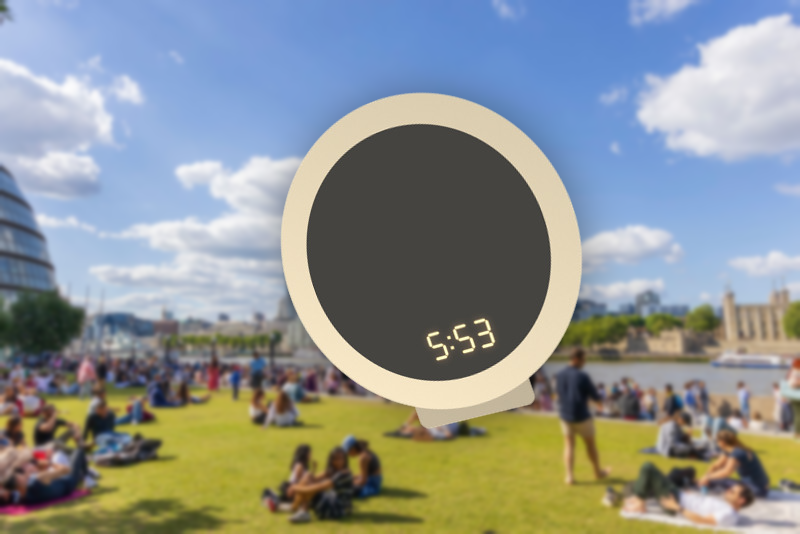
{"hour": 5, "minute": 53}
